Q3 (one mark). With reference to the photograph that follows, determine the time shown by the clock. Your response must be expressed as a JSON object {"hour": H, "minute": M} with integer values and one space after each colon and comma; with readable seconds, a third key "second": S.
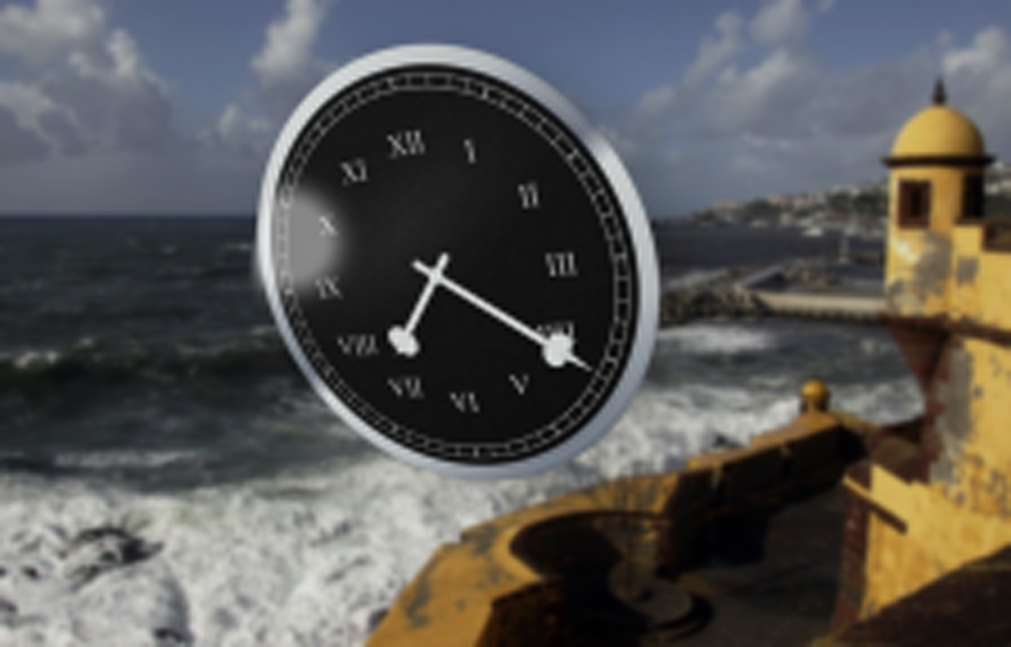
{"hour": 7, "minute": 21}
